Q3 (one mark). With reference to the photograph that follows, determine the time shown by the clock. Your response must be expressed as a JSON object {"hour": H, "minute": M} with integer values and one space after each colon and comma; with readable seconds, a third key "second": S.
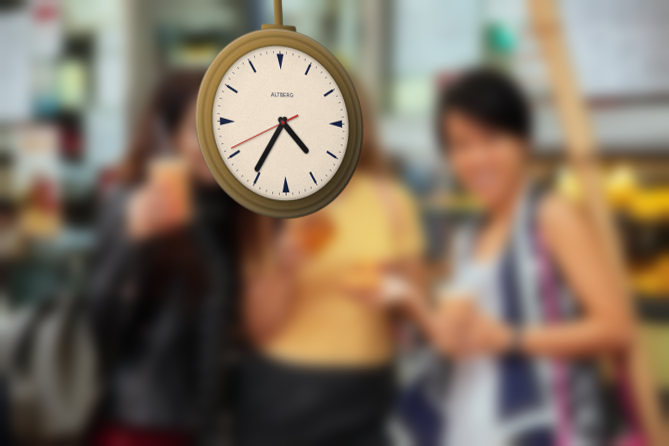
{"hour": 4, "minute": 35, "second": 41}
